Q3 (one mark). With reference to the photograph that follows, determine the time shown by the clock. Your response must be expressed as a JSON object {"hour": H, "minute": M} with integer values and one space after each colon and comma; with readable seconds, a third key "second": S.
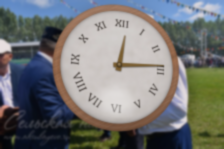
{"hour": 12, "minute": 14}
